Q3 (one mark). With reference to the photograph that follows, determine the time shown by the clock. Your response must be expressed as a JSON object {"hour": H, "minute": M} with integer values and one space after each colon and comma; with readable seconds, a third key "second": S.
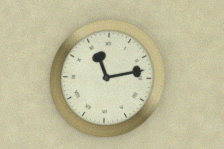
{"hour": 11, "minute": 13}
